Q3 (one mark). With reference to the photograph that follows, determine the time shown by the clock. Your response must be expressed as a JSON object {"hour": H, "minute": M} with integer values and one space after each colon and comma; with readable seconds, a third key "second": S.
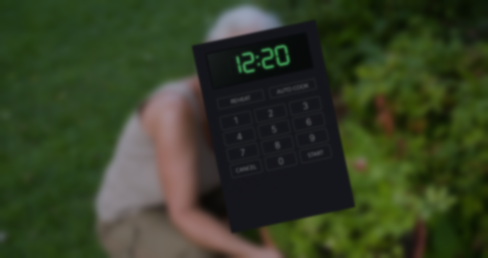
{"hour": 12, "minute": 20}
